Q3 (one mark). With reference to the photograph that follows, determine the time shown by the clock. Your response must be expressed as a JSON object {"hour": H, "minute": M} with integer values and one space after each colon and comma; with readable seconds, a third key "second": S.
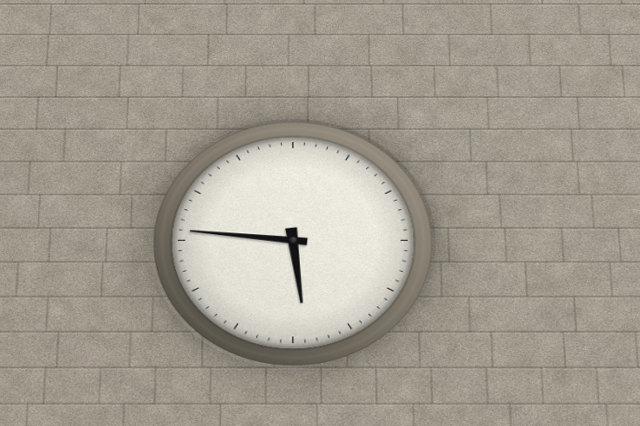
{"hour": 5, "minute": 46}
